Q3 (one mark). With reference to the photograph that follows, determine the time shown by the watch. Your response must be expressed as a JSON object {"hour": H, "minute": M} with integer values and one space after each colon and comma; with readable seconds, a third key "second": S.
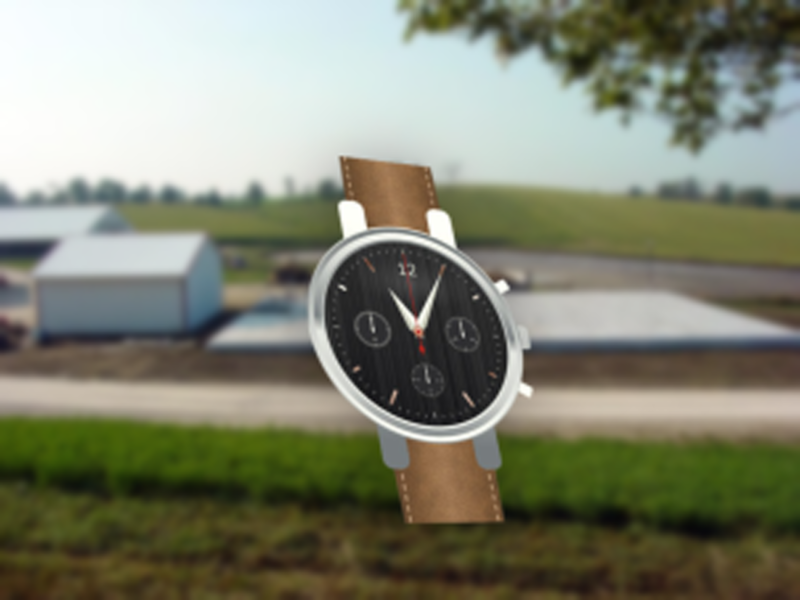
{"hour": 11, "minute": 5}
